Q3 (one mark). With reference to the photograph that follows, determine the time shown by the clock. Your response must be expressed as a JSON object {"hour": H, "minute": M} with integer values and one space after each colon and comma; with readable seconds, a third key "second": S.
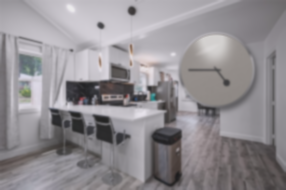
{"hour": 4, "minute": 45}
